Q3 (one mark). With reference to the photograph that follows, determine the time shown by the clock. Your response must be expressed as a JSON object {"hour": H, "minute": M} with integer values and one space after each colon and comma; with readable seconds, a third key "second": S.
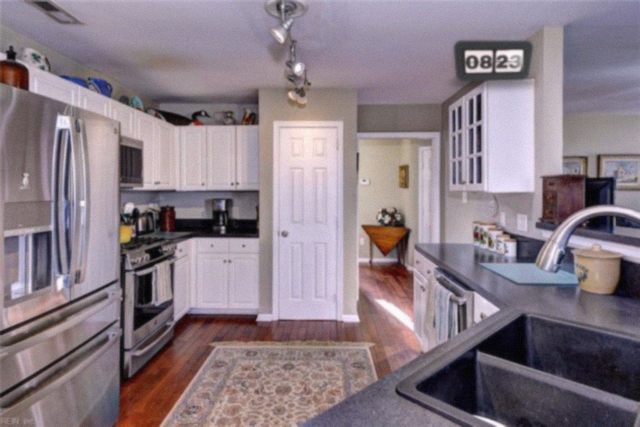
{"hour": 8, "minute": 23}
